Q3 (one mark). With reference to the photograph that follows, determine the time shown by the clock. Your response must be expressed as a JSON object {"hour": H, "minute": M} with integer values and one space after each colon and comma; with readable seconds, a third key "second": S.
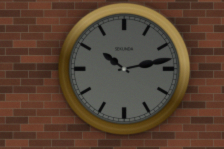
{"hour": 10, "minute": 13}
